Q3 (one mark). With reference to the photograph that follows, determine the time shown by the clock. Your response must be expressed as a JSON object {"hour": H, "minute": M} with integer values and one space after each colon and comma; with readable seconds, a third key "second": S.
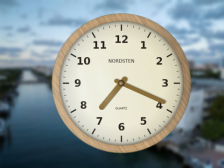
{"hour": 7, "minute": 19}
